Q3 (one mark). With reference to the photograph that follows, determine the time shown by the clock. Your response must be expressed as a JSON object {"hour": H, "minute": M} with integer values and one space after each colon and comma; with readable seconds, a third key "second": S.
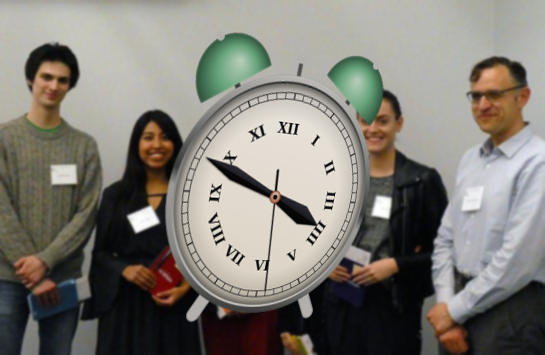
{"hour": 3, "minute": 48, "second": 29}
